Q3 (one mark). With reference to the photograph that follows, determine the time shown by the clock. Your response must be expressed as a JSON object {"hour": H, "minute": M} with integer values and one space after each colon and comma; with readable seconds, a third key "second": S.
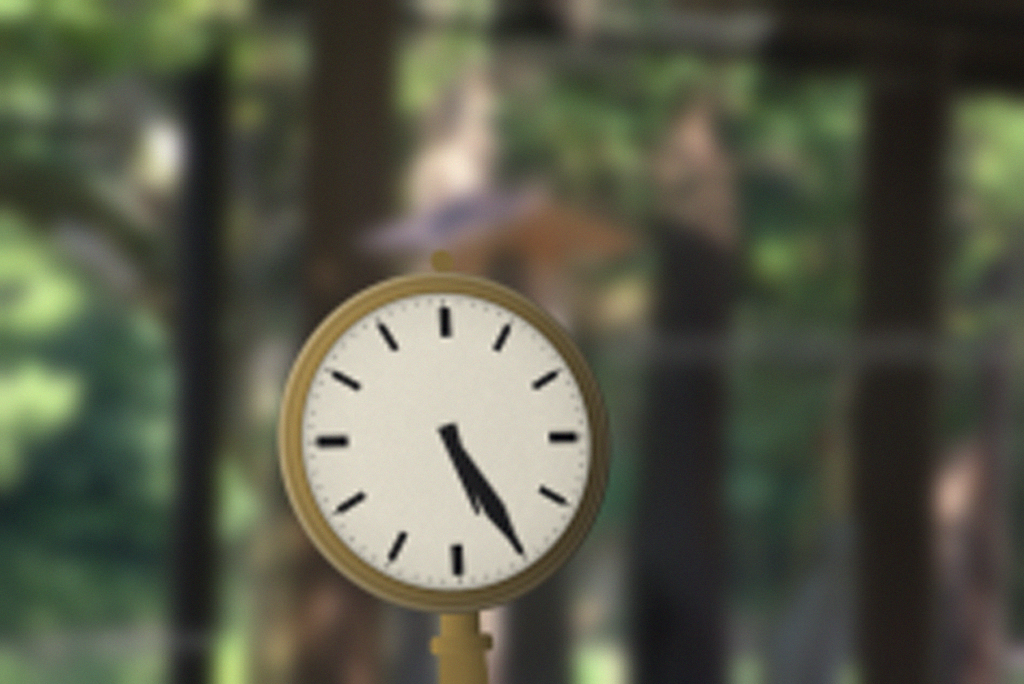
{"hour": 5, "minute": 25}
